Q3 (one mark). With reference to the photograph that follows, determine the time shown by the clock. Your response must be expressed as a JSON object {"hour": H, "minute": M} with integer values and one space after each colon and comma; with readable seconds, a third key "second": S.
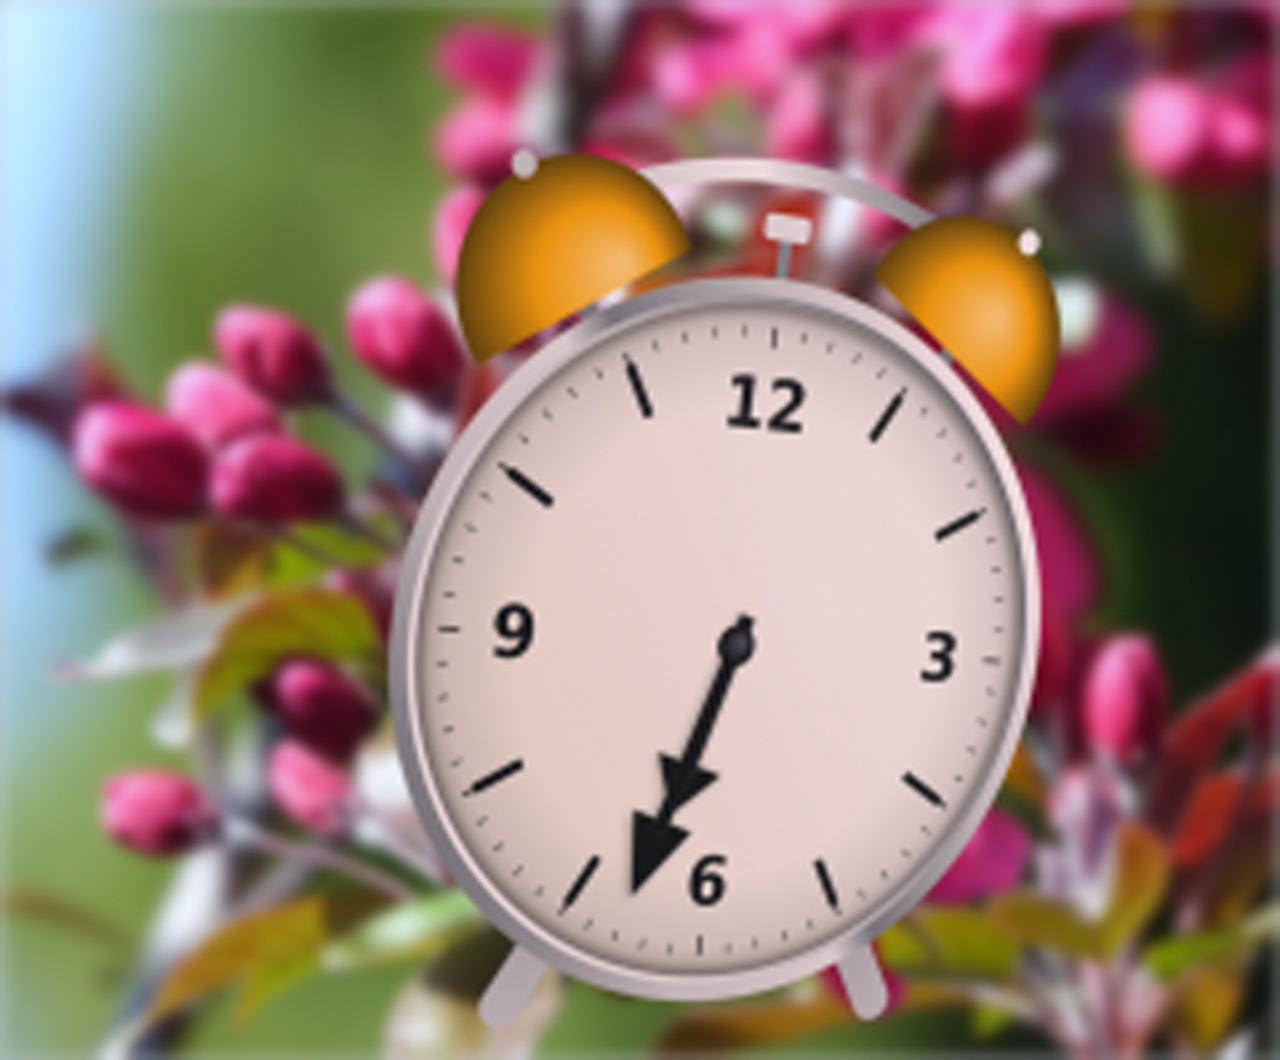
{"hour": 6, "minute": 33}
